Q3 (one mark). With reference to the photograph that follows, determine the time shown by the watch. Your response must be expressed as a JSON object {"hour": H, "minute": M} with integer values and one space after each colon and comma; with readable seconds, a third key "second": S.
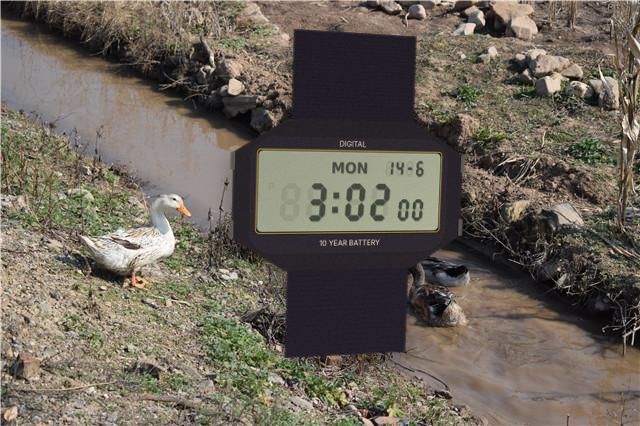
{"hour": 3, "minute": 2, "second": 0}
